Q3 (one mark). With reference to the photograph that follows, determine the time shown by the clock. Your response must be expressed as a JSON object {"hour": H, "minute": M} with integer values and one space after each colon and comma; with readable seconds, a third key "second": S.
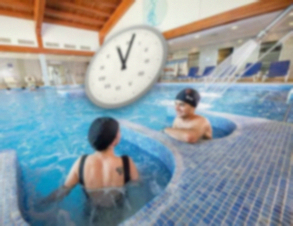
{"hour": 11, "minute": 1}
